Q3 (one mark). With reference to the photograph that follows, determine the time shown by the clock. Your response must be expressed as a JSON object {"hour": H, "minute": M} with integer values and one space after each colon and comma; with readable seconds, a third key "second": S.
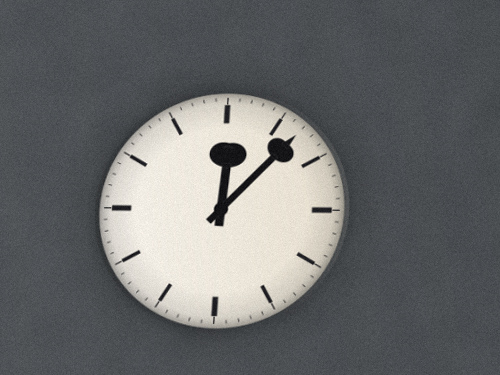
{"hour": 12, "minute": 7}
